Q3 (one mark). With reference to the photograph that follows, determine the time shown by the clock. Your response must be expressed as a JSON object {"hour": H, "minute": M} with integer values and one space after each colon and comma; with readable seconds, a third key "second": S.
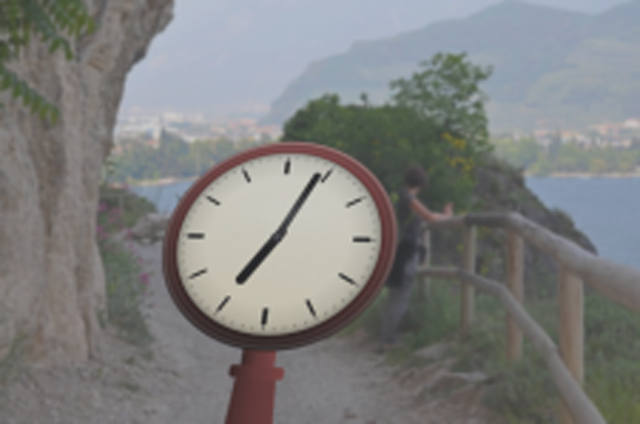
{"hour": 7, "minute": 4}
